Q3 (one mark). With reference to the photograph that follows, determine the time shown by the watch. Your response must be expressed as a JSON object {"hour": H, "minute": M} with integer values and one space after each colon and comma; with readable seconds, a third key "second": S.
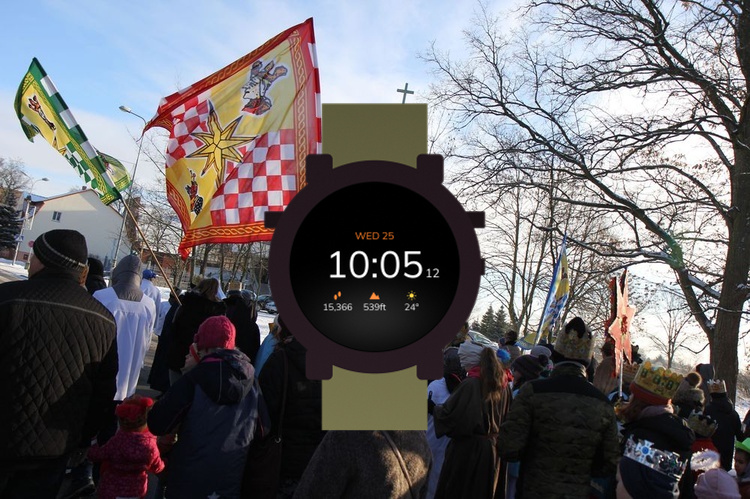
{"hour": 10, "minute": 5, "second": 12}
